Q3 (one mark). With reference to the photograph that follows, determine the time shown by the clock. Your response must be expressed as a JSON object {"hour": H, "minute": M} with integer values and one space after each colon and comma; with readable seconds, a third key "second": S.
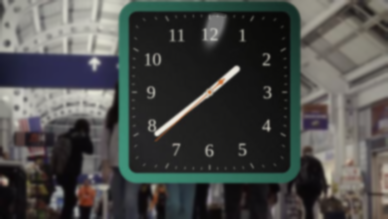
{"hour": 1, "minute": 38, "second": 38}
